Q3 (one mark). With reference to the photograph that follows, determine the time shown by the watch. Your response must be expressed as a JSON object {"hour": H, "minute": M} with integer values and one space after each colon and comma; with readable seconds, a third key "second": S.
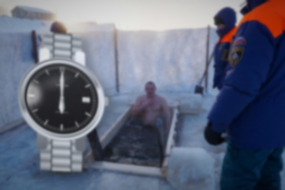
{"hour": 6, "minute": 0}
